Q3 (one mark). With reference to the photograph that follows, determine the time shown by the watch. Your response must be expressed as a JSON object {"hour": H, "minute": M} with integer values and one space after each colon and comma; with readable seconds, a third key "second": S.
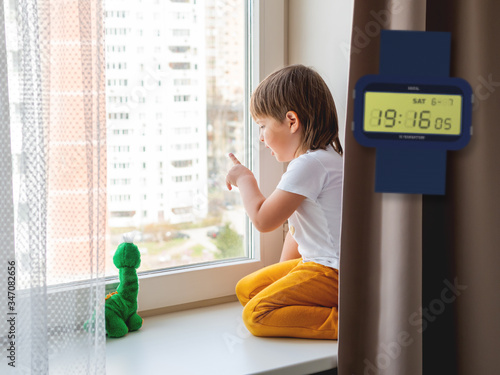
{"hour": 19, "minute": 16, "second": 5}
